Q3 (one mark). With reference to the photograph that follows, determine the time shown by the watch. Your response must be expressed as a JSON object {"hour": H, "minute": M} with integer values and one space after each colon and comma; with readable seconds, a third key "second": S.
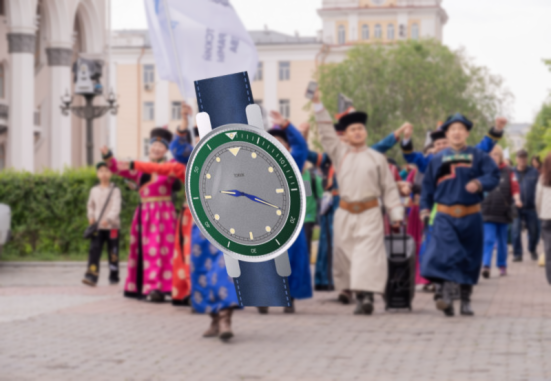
{"hour": 9, "minute": 19}
